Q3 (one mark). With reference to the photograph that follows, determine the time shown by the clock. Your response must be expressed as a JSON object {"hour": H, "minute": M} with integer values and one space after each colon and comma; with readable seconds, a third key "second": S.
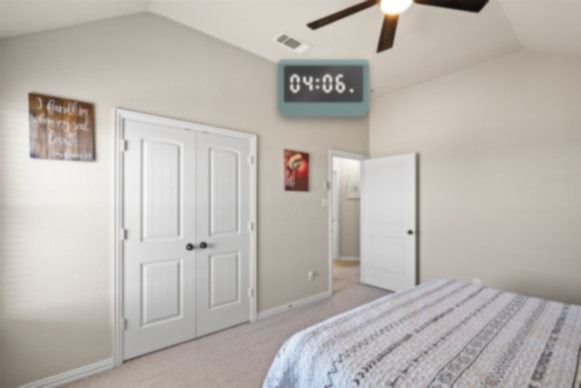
{"hour": 4, "minute": 6}
